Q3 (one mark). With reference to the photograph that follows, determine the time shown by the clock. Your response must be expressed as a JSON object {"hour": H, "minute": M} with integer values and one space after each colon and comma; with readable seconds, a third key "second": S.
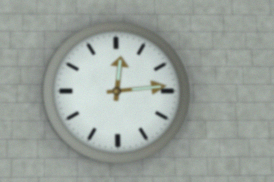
{"hour": 12, "minute": 14}
